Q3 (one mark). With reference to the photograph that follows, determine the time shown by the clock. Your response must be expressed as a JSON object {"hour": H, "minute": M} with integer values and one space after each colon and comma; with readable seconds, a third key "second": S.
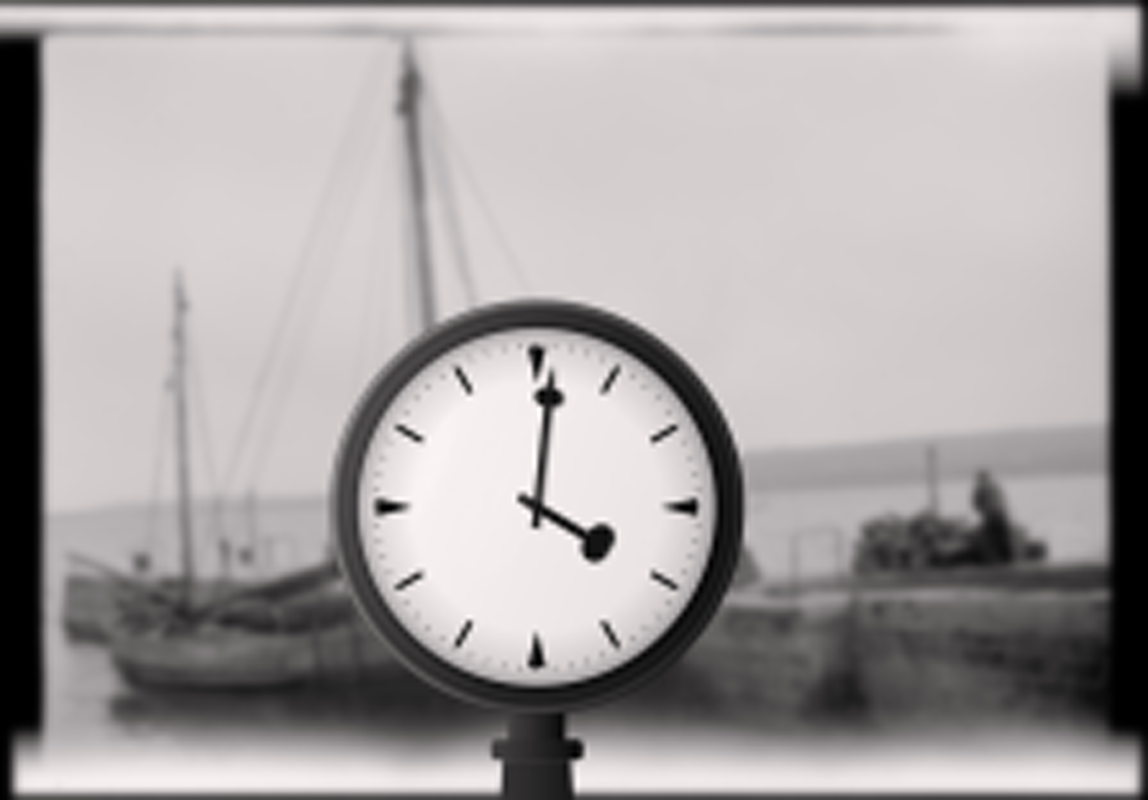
{"hour": 4, "minute": 1}
